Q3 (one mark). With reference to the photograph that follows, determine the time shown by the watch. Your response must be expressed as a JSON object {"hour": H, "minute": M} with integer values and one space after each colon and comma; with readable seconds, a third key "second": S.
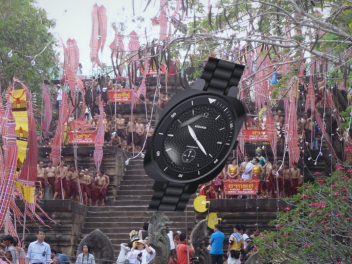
{"hour": 10, "minute": 21}
